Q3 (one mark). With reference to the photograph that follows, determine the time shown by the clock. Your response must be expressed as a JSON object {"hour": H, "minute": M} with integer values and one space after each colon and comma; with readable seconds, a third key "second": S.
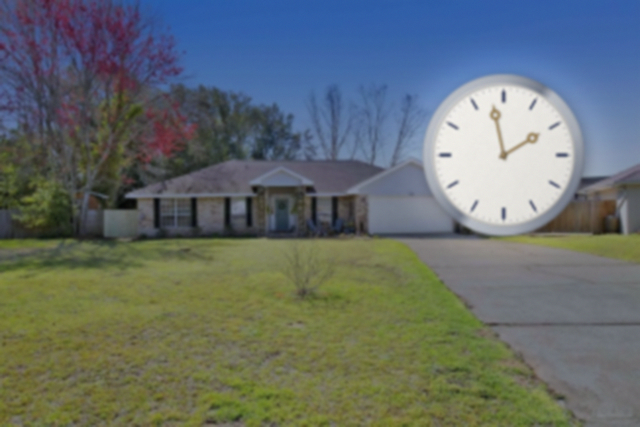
{"hour": 1, "minute": 58}
